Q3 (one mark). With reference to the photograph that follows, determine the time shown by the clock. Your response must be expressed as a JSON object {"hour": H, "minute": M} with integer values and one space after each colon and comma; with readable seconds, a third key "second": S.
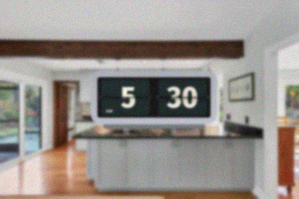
{"hour": 5, "minute": 30}
